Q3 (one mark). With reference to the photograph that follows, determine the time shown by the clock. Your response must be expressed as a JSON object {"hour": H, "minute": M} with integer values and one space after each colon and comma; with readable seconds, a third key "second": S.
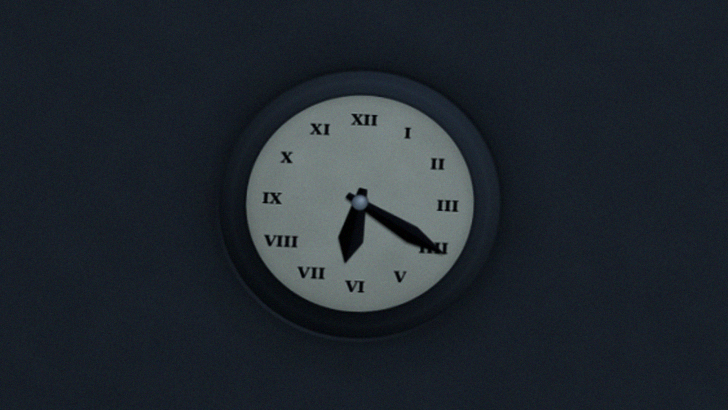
{"hour": 6, "minute": 20}
